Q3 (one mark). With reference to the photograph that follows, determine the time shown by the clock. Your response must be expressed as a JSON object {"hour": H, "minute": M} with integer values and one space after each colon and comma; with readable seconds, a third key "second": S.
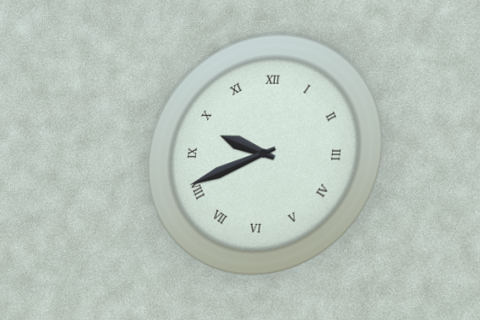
{"hour": 9, "minute": 41}
